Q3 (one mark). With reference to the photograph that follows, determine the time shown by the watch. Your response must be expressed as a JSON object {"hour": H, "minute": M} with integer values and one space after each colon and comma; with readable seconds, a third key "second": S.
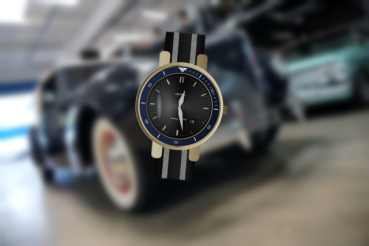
{"hour": 12, "minute": 28}
